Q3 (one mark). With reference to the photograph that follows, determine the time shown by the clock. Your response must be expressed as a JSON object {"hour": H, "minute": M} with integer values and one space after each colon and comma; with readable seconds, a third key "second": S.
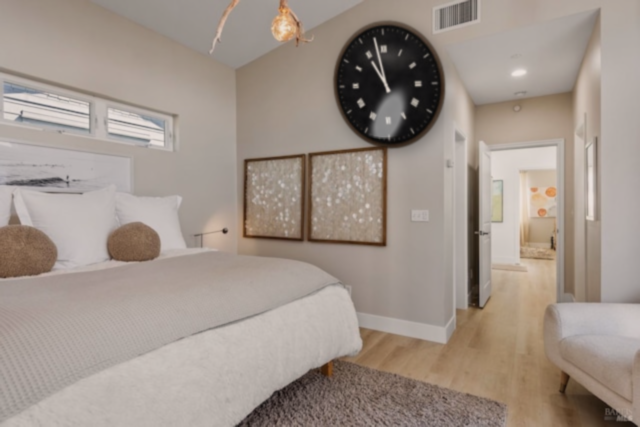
{"hour": 10, "minute": 58}
